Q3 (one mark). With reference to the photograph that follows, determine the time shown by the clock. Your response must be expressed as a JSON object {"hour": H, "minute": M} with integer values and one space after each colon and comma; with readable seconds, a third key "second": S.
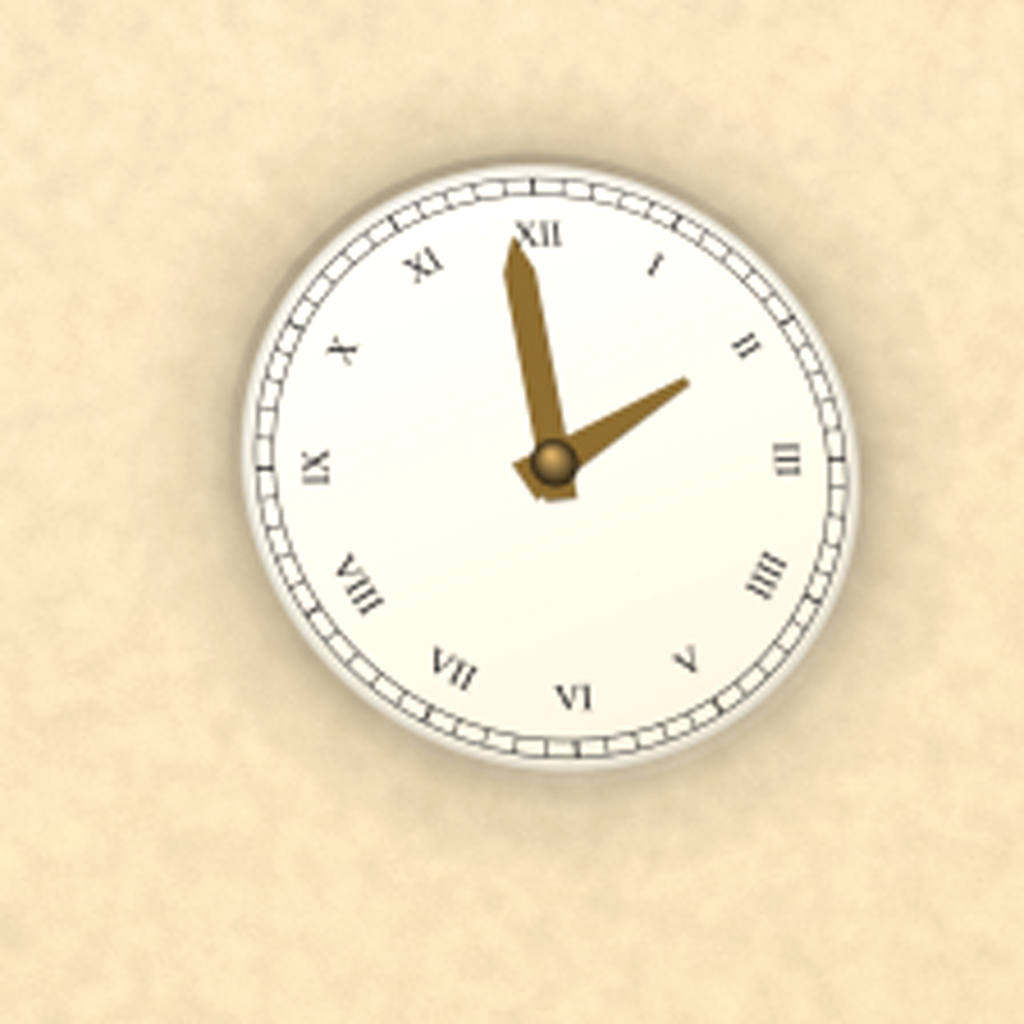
{"hour": 1, "minute": 59}
